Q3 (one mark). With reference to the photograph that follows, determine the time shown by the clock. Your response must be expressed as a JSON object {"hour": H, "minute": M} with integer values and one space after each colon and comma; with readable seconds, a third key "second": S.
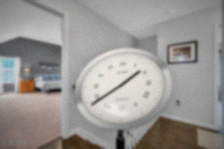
{"hour": 1, "minute": 39}
